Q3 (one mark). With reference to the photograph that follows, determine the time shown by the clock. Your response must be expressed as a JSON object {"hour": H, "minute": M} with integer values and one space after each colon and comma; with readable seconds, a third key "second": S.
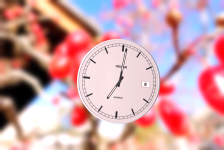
{"hour": 7, "minute": 1}
